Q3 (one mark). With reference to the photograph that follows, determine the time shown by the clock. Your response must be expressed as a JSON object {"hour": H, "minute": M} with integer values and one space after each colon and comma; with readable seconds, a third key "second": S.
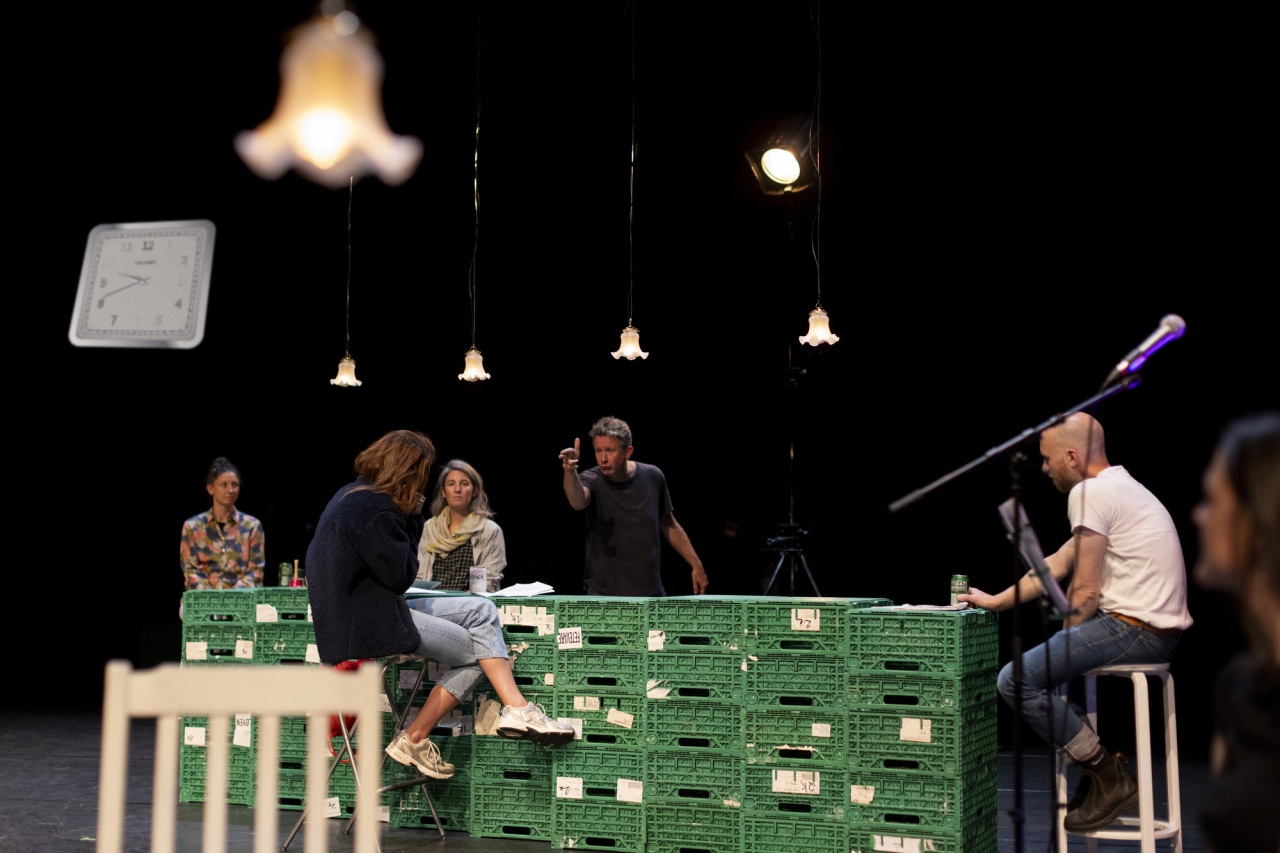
{"hour": 9, "minute": 41}
